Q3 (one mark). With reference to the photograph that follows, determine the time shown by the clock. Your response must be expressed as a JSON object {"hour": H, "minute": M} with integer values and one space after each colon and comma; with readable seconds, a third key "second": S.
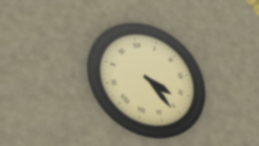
{"hour": 4, "minute": 26}
